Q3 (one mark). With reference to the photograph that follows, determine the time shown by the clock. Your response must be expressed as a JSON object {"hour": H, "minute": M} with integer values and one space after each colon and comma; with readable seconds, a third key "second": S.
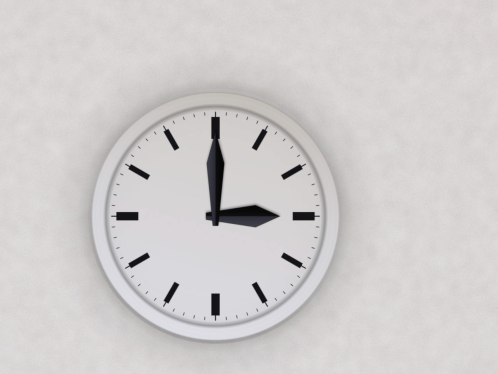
{"hour": 3, "minute": 0}
